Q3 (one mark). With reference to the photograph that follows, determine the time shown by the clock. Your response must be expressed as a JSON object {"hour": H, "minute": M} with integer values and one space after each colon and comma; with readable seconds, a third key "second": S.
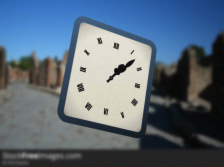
{"hour": 1, "minute": 7}
